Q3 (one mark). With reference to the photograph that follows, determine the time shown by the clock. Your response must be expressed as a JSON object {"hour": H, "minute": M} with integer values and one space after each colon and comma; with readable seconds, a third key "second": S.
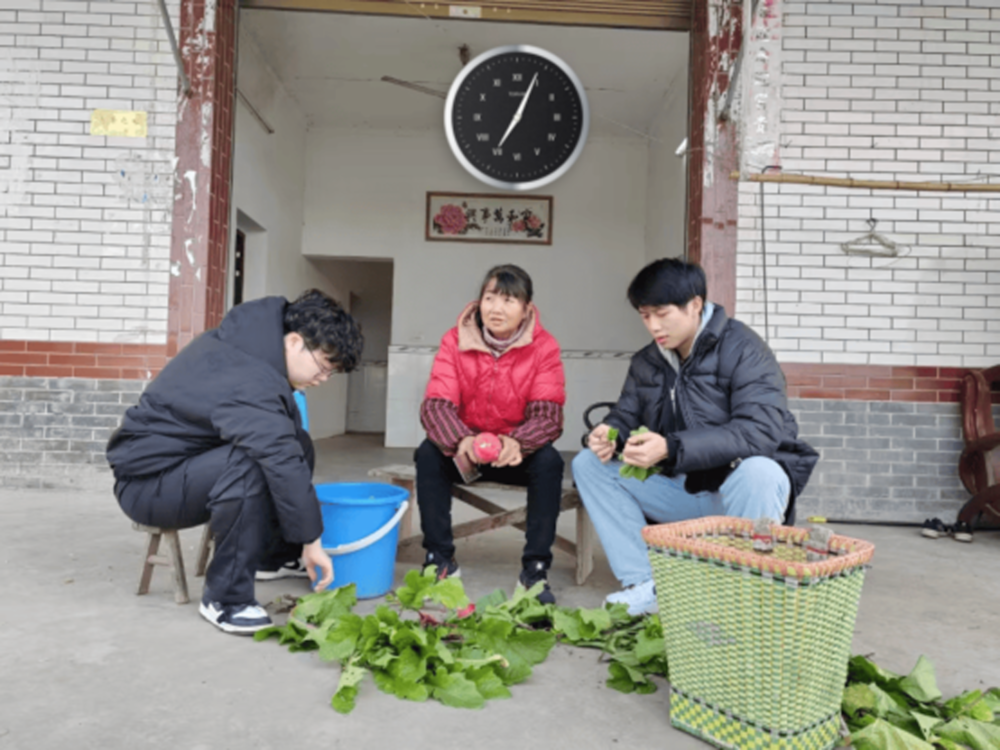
{"hour": 7, "minute": 4}
